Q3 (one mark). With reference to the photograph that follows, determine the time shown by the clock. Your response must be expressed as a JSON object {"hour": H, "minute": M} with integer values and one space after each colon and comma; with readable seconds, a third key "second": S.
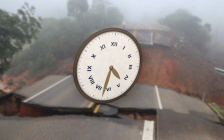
{"hour": 4, "minute": 32}
